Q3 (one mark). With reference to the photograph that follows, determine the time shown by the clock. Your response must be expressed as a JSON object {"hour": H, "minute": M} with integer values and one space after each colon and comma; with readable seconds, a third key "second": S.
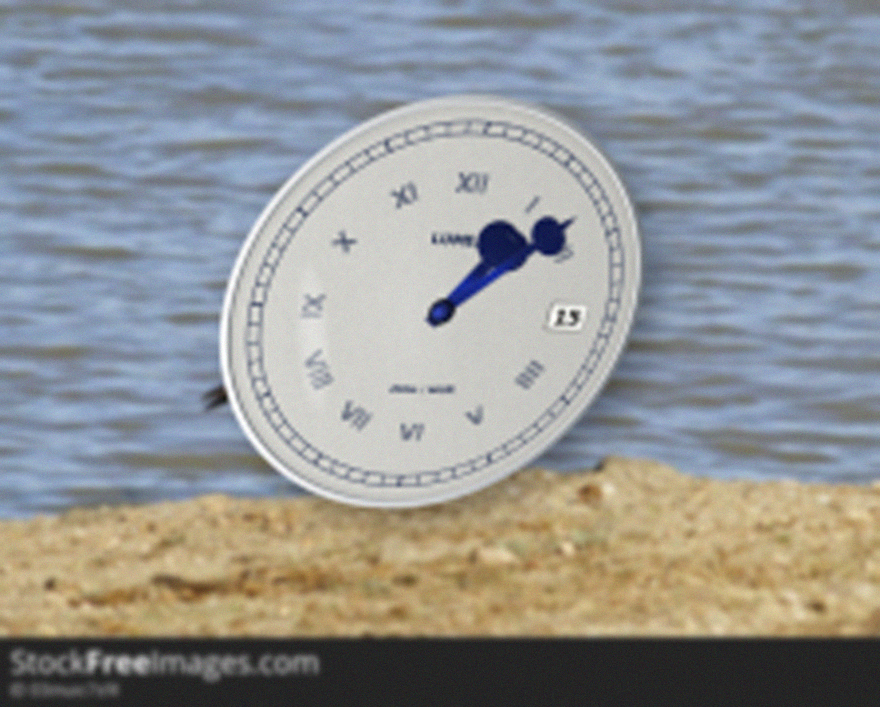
{"hour": 1, "minute": 8}
